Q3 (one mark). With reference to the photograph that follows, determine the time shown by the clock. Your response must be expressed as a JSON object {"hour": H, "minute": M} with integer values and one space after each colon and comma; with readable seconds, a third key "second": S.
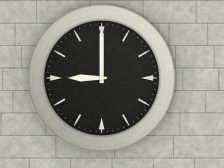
{"hour": 9, "minute": 0}
